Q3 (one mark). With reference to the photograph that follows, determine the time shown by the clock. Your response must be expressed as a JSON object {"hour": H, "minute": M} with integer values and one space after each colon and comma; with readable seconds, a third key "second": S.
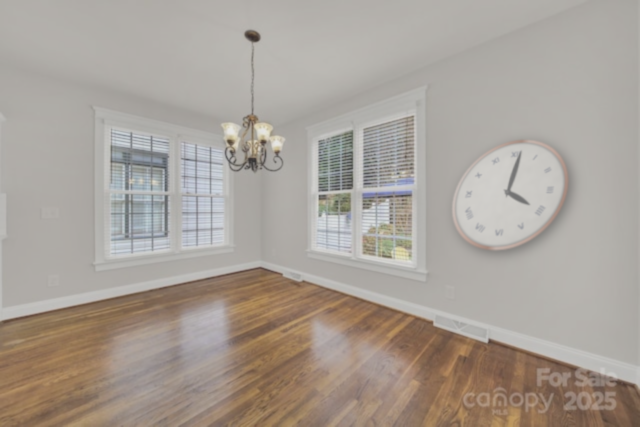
{"hour": 4, "minute": 1}
